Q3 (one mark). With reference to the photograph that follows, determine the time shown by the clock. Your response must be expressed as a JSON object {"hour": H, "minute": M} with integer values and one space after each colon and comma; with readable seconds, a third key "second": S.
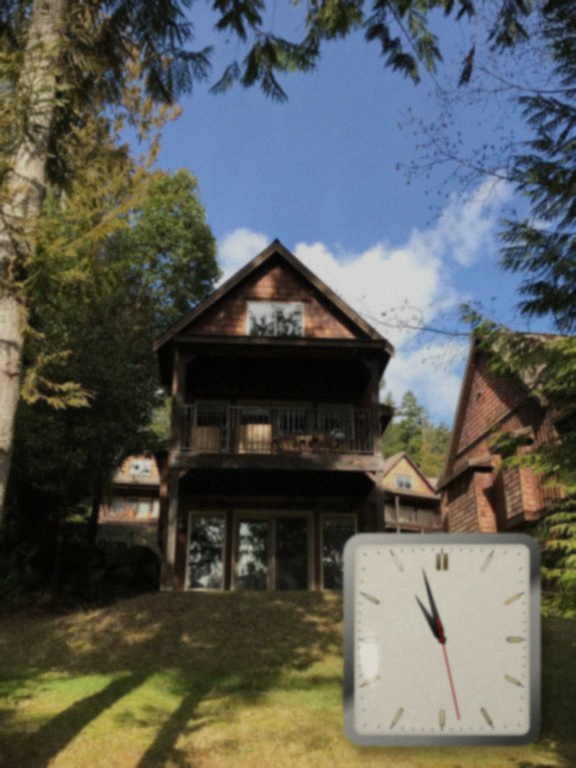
{"hour": 10, "minute": 57, "second": 28}
